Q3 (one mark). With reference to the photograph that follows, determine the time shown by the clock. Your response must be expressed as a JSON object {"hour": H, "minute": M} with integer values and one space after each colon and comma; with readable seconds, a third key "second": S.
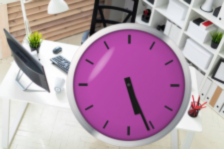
{"hour": 5, "minute": 26}
